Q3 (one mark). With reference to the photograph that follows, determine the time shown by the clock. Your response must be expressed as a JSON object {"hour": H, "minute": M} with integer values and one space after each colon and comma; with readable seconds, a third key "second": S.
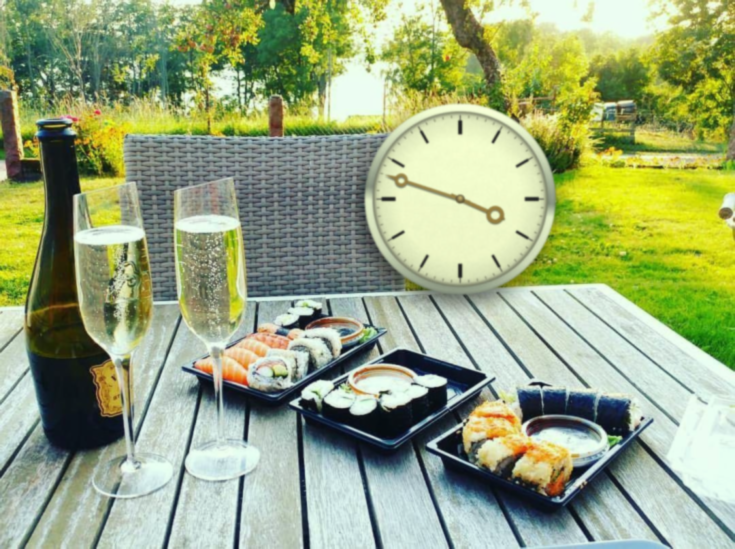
{"hour": 3, "minute": 48}
